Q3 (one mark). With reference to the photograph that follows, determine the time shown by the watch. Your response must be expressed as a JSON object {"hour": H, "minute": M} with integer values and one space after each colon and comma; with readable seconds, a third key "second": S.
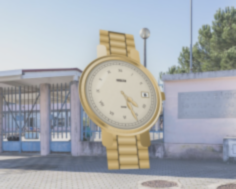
{"hour": 4, "minute": 26}
